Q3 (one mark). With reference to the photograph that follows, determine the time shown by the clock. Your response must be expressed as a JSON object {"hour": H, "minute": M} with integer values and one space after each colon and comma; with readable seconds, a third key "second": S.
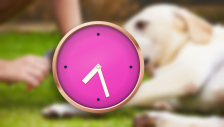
{"hour": 7, "minute": 27}
